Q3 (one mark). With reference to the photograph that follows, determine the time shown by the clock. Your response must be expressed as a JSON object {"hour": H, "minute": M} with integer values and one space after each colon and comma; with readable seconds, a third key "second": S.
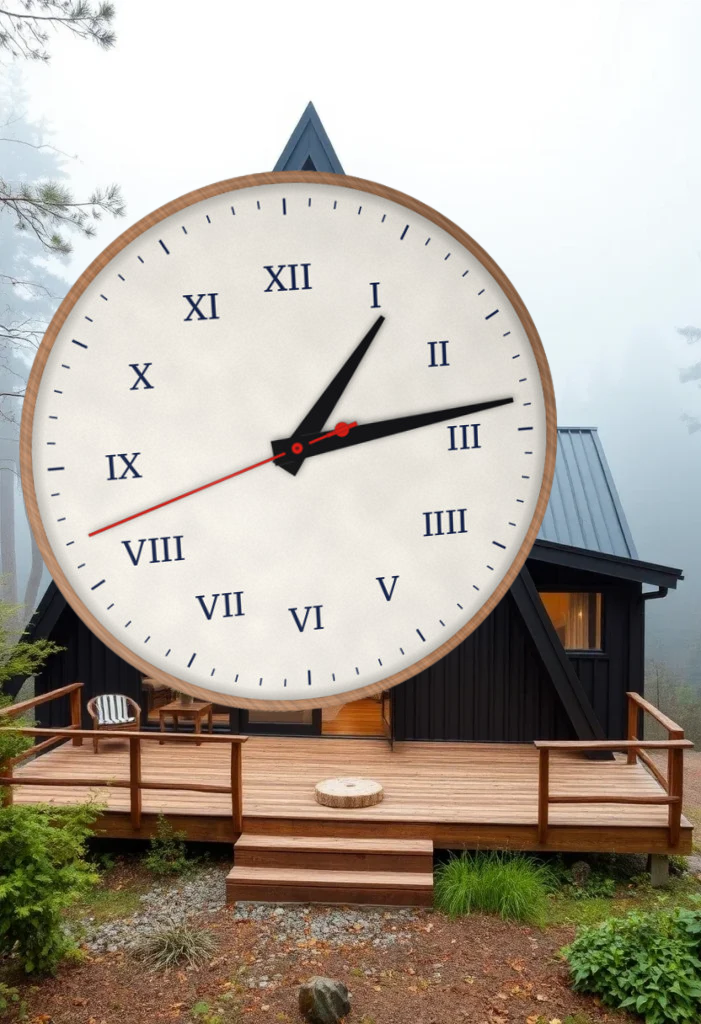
{"hour": 1, "minute": 13, "second": 42}
